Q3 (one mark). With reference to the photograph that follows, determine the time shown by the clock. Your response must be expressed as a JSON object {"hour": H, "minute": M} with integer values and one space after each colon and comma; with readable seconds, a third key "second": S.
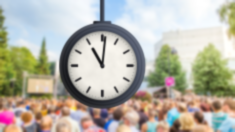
{"hour": 11, "minute": 1}
